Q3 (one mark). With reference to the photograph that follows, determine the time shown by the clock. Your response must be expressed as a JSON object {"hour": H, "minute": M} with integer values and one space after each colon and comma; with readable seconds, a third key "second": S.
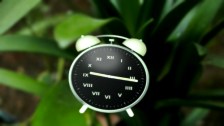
{"hour": 9, "minute": 16}
